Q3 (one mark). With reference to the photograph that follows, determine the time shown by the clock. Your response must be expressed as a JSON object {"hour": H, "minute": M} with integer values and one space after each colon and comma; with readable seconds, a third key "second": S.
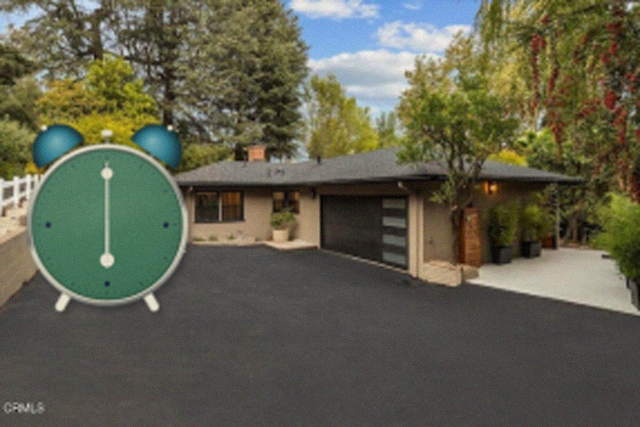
{"hour": 6, "minute": 0}
